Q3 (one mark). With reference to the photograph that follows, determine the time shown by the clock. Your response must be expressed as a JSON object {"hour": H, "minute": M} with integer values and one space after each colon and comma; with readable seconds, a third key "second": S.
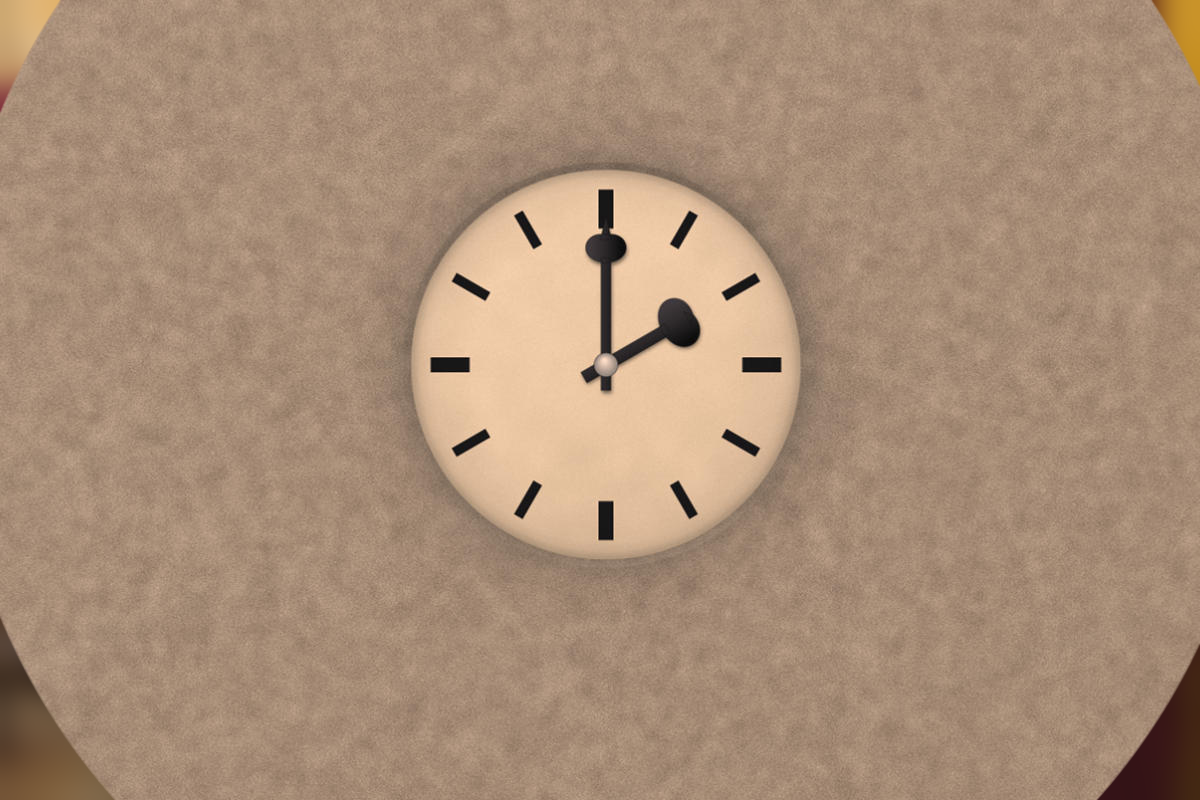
{"hour": 2, "minute": 0}
